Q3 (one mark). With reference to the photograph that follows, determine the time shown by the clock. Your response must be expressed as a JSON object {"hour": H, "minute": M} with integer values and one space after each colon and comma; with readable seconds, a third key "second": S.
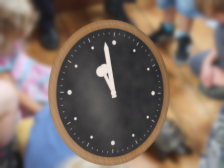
{"hour": 10, "minute": 58}
